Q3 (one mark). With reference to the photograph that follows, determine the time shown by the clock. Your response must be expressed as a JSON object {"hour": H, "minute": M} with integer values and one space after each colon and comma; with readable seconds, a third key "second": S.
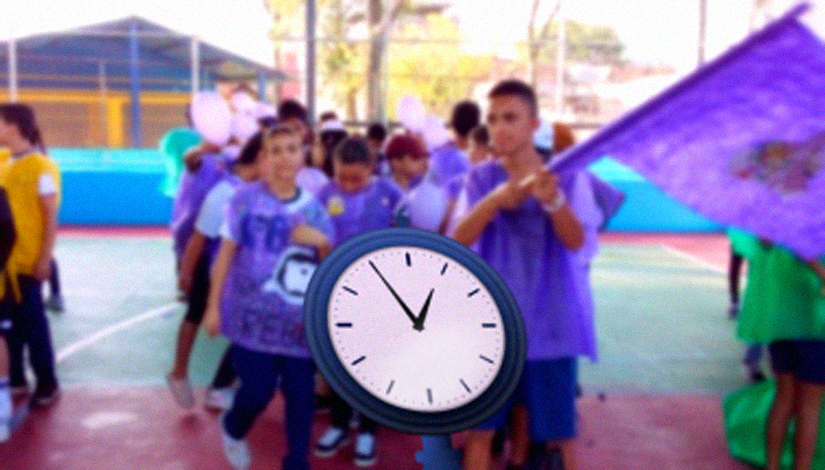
{"hour": 12, "minute": 55}
